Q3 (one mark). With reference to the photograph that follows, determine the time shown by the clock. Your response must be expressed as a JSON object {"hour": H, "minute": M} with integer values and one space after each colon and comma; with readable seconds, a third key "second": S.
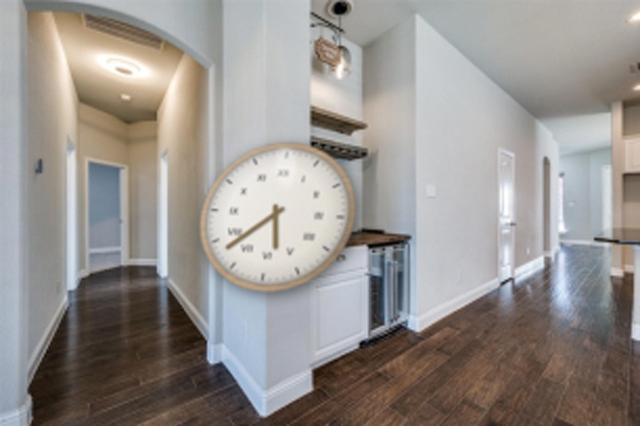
{"hour": 5, "minute": 38}
